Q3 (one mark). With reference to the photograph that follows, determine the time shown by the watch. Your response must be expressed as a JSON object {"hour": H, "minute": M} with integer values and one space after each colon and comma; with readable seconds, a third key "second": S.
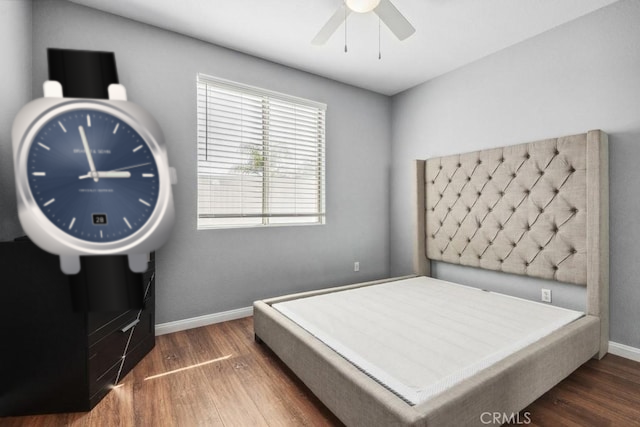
{"hour": 2, "minute": 58, "second": 13}
